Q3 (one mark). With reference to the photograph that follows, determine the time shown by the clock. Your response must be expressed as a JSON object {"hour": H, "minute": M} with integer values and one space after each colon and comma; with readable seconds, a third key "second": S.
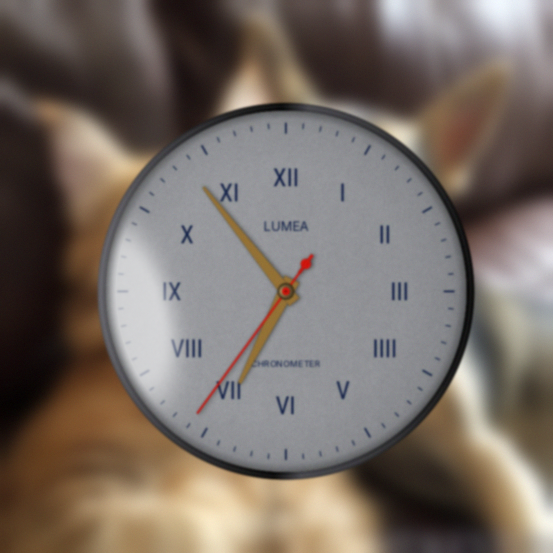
{"hour": 6, "minute": 53, "second": 36}
